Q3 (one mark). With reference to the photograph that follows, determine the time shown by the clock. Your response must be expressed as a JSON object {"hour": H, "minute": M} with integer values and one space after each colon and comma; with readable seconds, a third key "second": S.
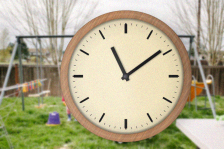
{"hour": 11, "minute": 9}
